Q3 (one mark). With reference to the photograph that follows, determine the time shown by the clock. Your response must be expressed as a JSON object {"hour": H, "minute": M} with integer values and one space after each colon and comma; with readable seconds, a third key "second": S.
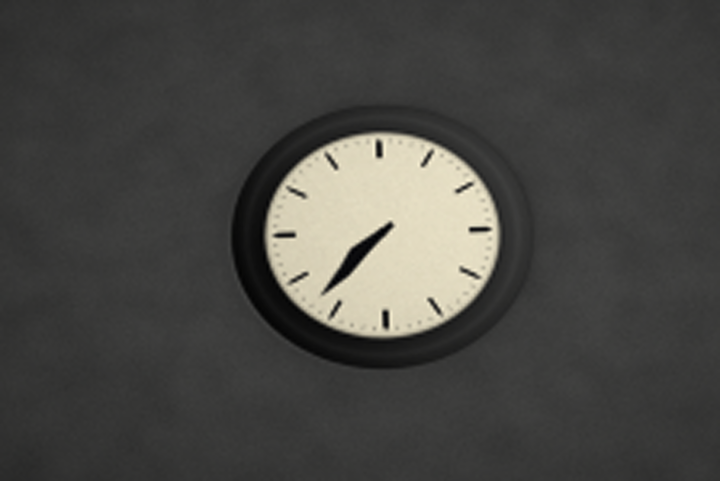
{"hour": 7, "minute": 37}
